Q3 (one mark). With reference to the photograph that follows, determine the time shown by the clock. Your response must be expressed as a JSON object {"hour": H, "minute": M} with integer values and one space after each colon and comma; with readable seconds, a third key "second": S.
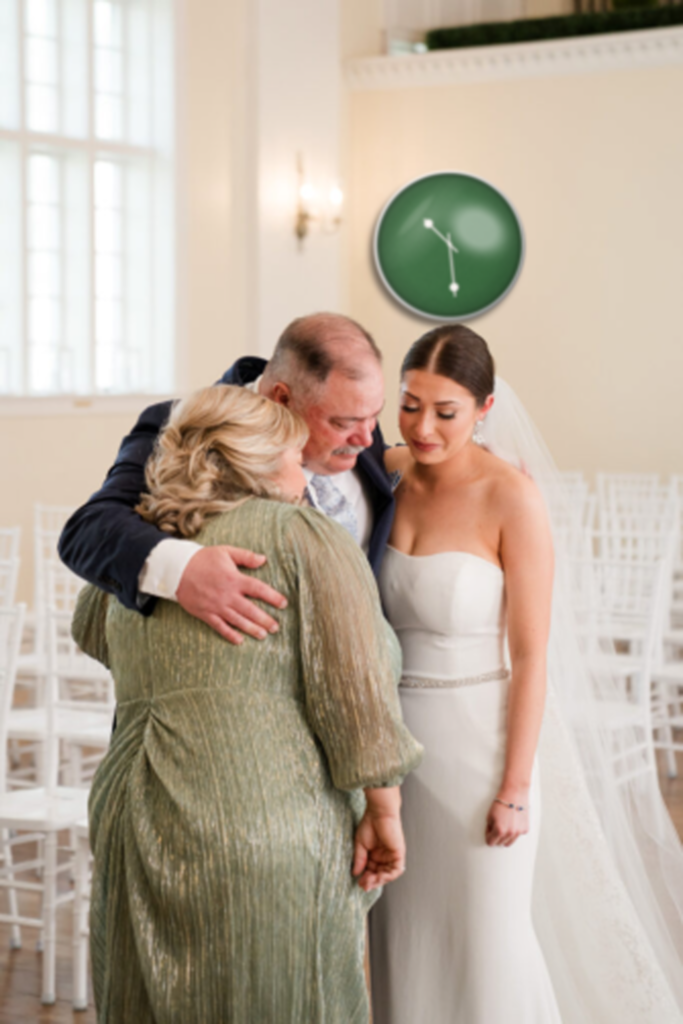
{"hour": 10, "minute": 29}
